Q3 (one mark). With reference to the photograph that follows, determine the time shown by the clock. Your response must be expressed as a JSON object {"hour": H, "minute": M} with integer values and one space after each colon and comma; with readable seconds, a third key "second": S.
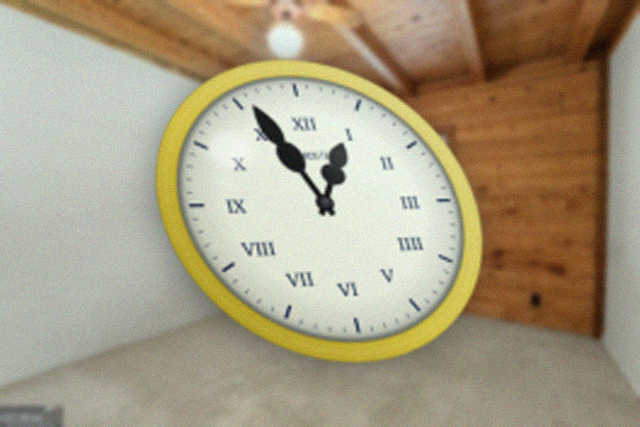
{"hour": 12, "minute": 56}
